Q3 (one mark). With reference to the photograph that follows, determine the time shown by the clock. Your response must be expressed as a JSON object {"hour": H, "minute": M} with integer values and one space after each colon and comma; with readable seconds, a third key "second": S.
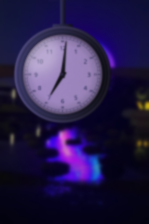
{"hour": 7, "minute": 1}
